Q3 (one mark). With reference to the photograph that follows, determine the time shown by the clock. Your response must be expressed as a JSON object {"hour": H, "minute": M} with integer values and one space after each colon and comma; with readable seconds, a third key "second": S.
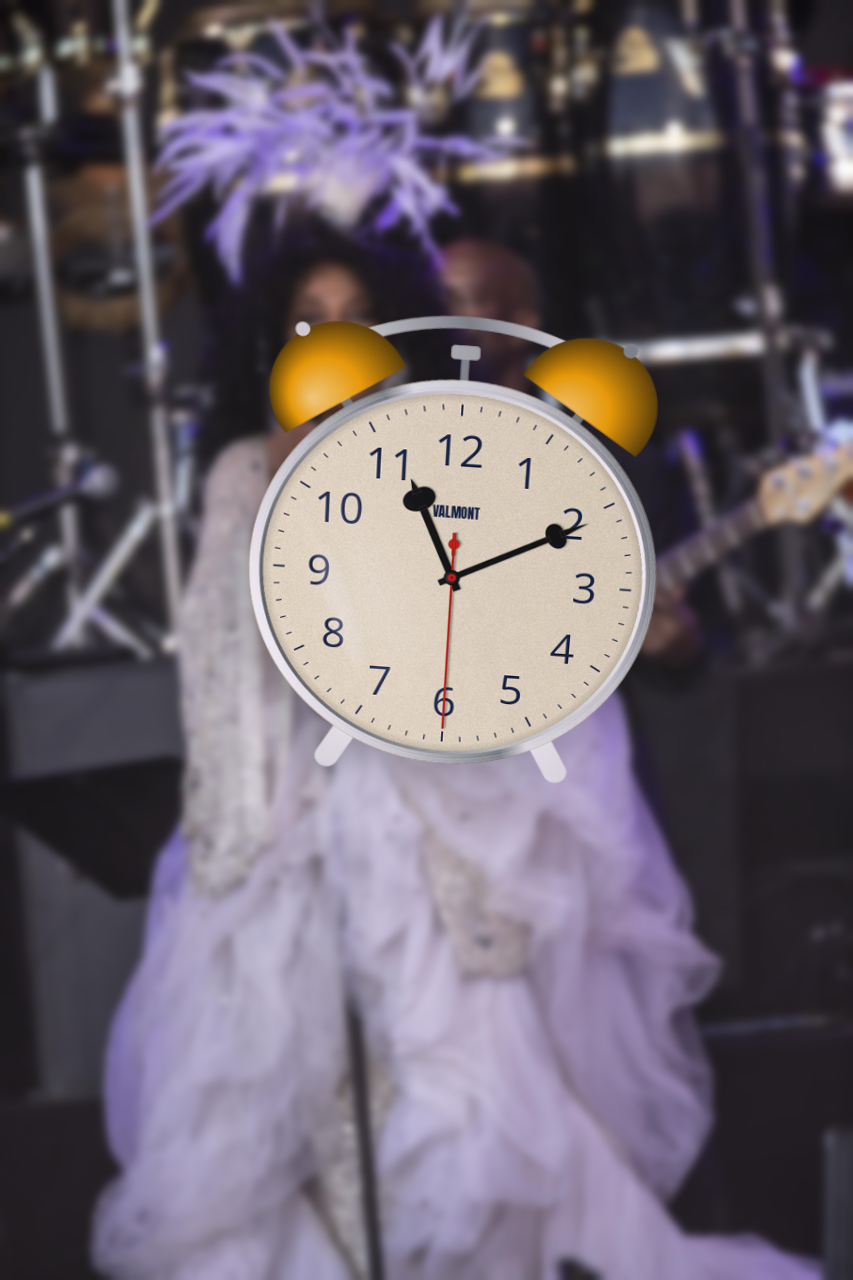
{"hour": 11, "minute": 10, "second": 30}
